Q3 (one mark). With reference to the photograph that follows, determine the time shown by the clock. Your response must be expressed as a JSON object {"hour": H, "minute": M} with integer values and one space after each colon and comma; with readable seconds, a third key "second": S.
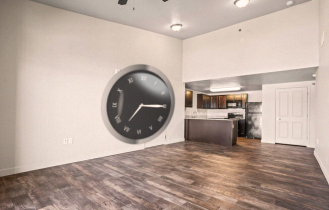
{"hour": 7, "minute": 15}
